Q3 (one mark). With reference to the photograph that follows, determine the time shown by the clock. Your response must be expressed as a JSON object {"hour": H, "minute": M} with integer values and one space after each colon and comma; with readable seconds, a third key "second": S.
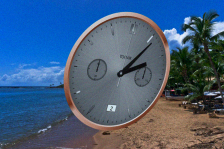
{"hour": 2, "minute": 6}
